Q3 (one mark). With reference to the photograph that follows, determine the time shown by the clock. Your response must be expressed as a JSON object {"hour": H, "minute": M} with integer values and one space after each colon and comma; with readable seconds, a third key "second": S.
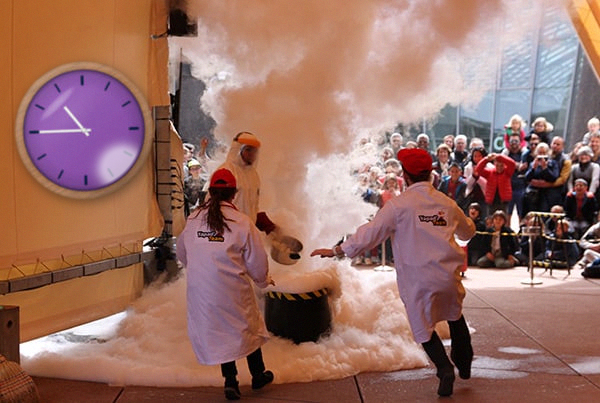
{"hour": 10, "minute": 45}
